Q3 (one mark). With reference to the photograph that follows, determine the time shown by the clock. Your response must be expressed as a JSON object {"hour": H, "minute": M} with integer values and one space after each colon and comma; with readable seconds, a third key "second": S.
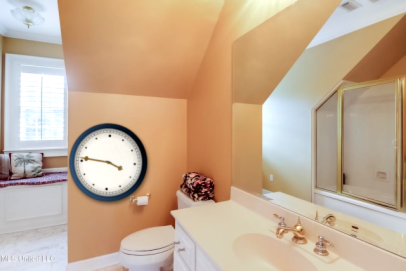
{"hour": 3, "minute": 46}
